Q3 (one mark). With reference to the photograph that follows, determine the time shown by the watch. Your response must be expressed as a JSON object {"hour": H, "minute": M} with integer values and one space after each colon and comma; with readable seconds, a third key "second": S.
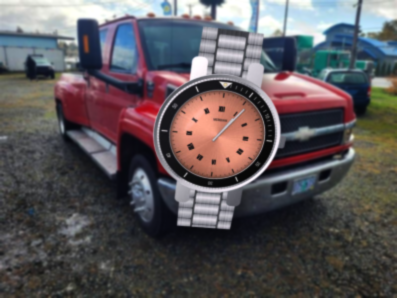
{"hour": 1, "minute": 6}
